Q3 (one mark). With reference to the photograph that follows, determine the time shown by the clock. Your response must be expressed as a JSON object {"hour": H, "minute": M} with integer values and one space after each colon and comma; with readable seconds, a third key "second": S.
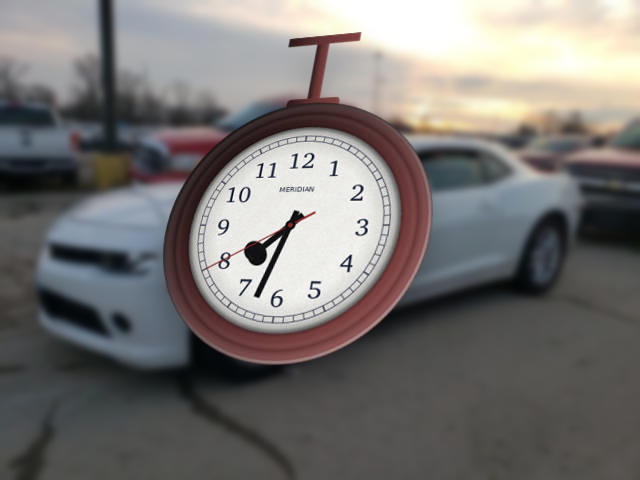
{"hour": 7, "minute": 32, "second": 40}
